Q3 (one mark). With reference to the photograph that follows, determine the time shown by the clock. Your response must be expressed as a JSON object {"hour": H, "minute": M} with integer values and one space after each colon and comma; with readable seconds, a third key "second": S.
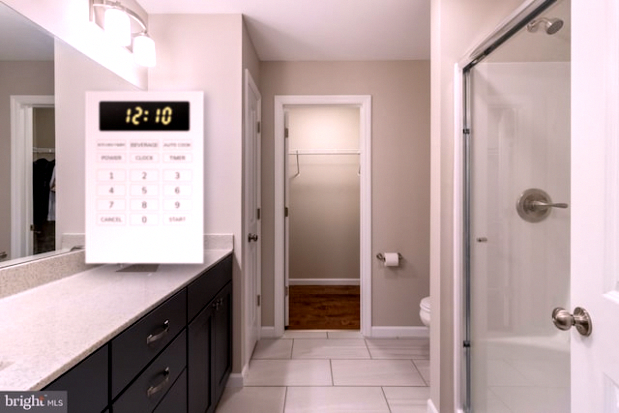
{"hour": 12, "minute": 10}
